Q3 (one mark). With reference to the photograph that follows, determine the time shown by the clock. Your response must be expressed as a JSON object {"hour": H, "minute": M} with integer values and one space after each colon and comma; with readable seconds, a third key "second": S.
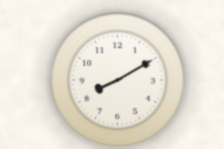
{"hour": 8, "minute": 10}
